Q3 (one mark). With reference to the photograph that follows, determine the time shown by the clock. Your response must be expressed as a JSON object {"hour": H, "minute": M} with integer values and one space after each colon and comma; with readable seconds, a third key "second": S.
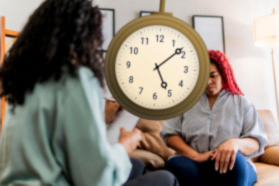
{"hour": 5, "minute": 8}
